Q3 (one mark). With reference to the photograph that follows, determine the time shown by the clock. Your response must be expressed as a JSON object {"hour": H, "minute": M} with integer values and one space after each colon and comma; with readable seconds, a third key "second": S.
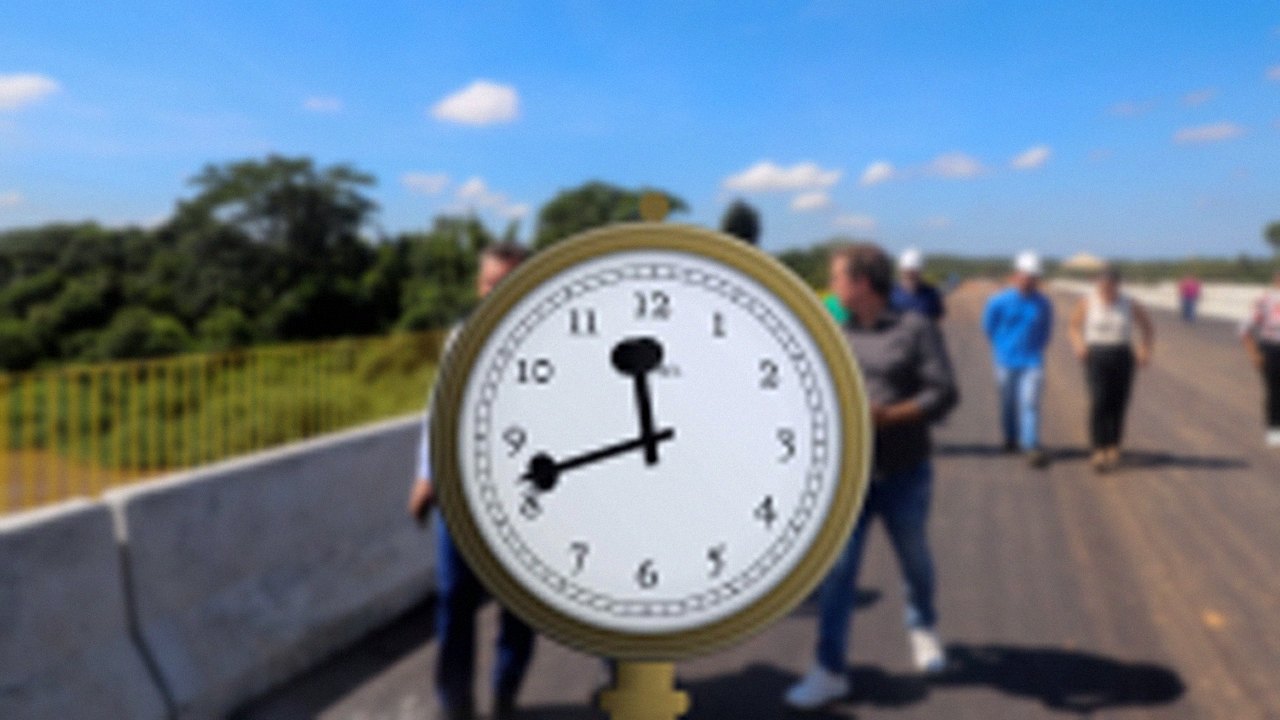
{"hour": 11, "minute": 42}
